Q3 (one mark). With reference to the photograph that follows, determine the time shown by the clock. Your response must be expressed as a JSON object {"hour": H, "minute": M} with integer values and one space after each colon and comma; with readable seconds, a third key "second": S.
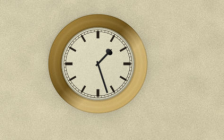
{"hour": 1, "minute": 27}
